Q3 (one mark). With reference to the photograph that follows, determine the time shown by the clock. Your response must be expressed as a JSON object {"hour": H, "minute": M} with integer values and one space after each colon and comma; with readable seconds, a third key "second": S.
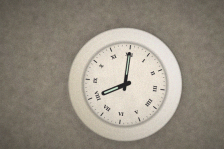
{"hour": 8, "minute": 0}
